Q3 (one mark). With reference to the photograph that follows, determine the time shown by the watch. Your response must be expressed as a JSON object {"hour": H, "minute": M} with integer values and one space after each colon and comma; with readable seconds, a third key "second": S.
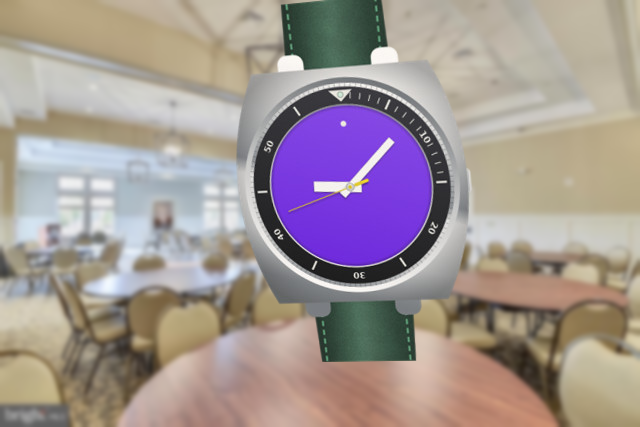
{"hour": 9, "minute": 7, "second": 42}
